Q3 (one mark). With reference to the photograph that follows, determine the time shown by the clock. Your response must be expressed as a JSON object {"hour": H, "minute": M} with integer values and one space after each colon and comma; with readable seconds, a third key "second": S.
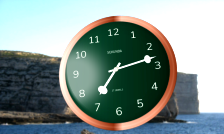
{"hour": 7, "minute": 13}
